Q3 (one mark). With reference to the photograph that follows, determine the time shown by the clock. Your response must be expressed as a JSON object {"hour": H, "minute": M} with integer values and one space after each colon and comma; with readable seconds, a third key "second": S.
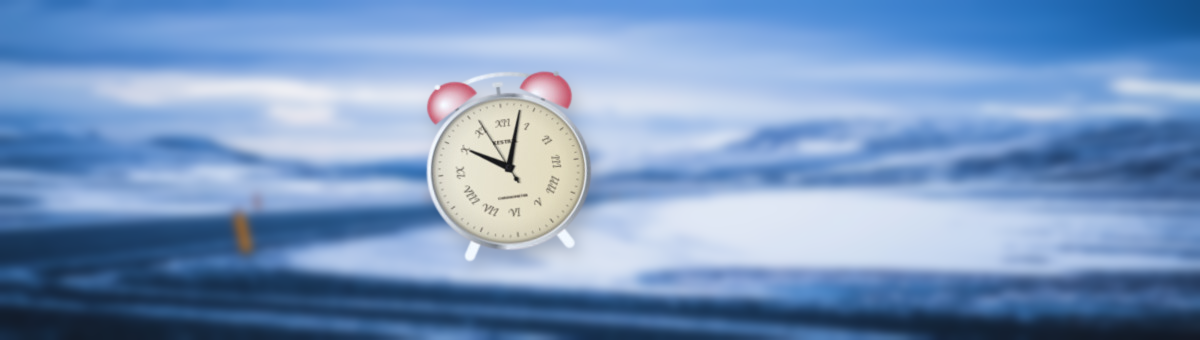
{"hour": 10, "minute": 2, "second": 56}
